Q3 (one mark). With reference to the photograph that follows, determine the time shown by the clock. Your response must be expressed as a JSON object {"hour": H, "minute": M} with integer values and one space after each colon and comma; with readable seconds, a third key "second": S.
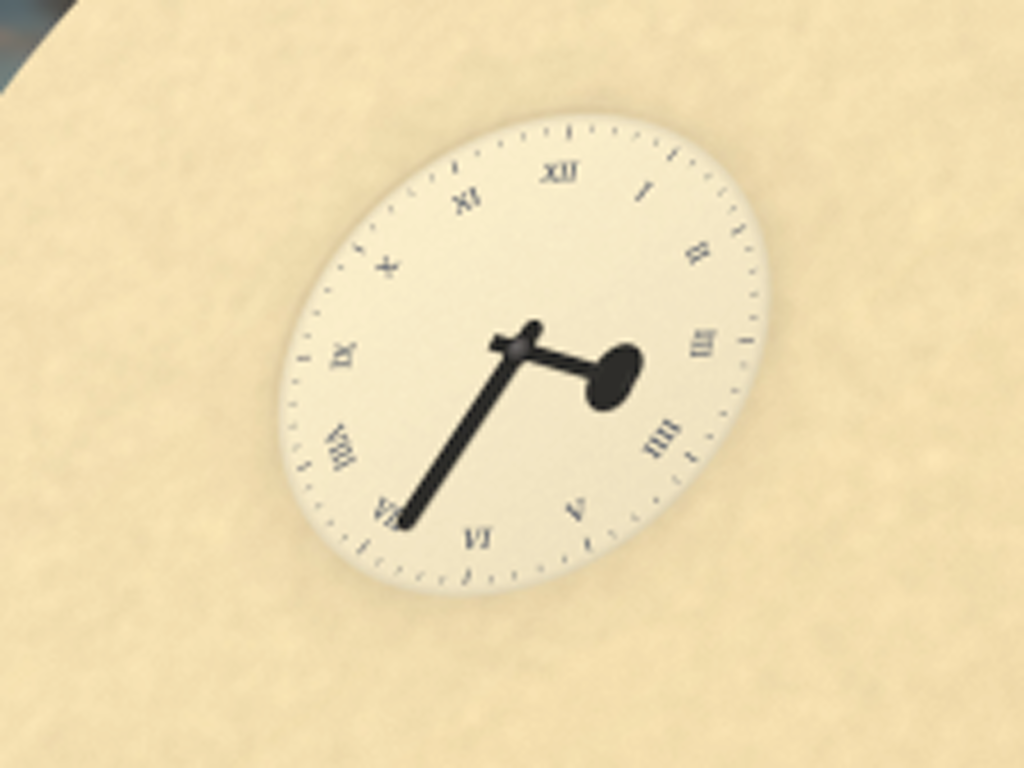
{"hour": 3, "minute": 34}
